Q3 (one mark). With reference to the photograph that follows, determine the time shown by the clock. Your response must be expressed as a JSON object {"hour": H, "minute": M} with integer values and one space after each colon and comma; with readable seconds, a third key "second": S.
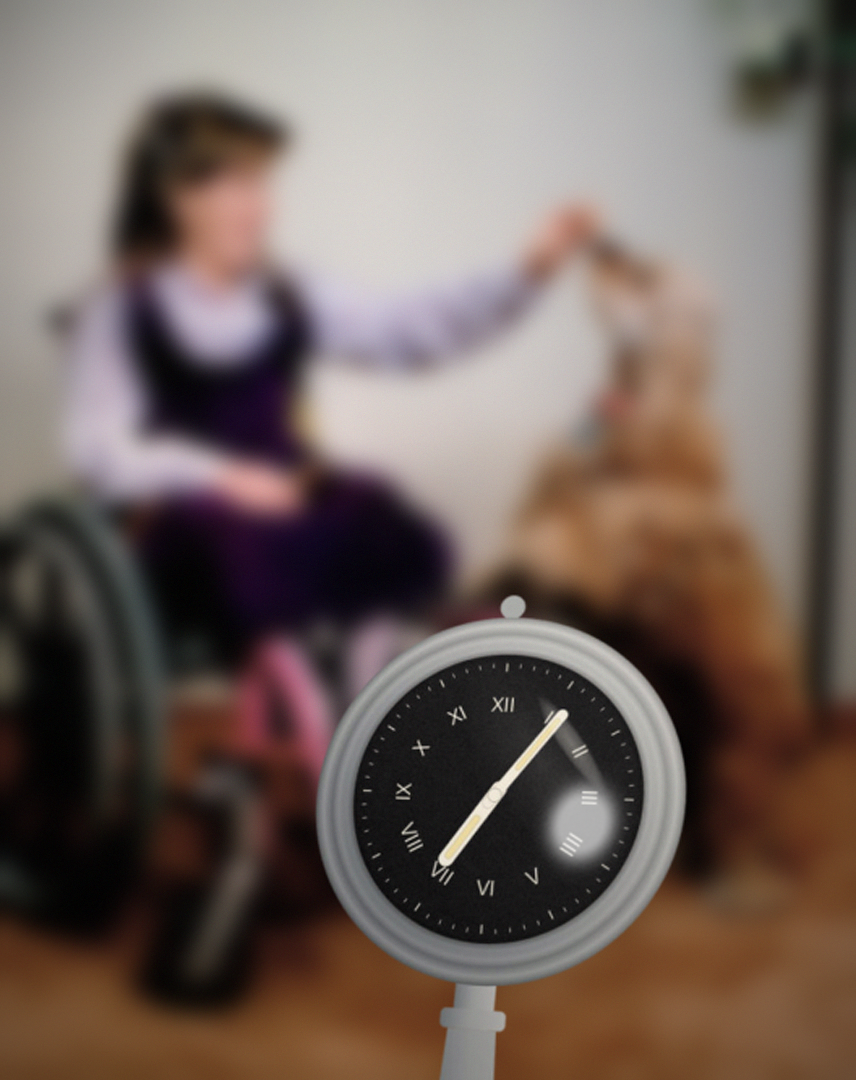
{"hour": 7, "minute": 6}
